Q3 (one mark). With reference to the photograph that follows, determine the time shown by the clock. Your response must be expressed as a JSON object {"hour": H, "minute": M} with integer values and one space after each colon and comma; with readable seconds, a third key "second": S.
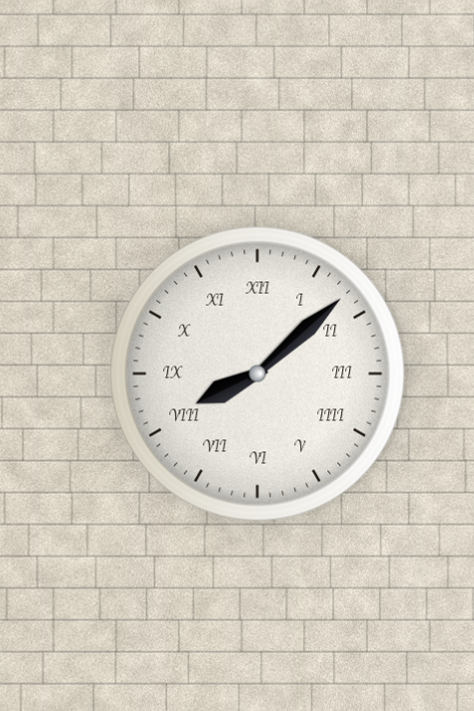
{"hour": 8, "minute": 8}
